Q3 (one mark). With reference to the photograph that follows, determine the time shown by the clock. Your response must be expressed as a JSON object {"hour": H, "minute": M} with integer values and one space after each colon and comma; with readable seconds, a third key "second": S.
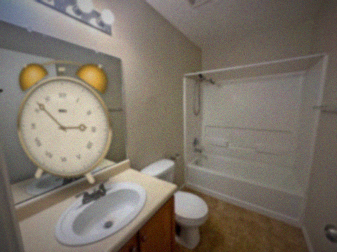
{"hour": 2, "minute": 52}
